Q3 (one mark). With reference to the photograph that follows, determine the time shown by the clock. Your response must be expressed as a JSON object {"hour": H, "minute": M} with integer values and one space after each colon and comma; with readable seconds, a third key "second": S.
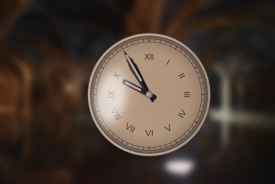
{"hour": 9, "minute": 55}
